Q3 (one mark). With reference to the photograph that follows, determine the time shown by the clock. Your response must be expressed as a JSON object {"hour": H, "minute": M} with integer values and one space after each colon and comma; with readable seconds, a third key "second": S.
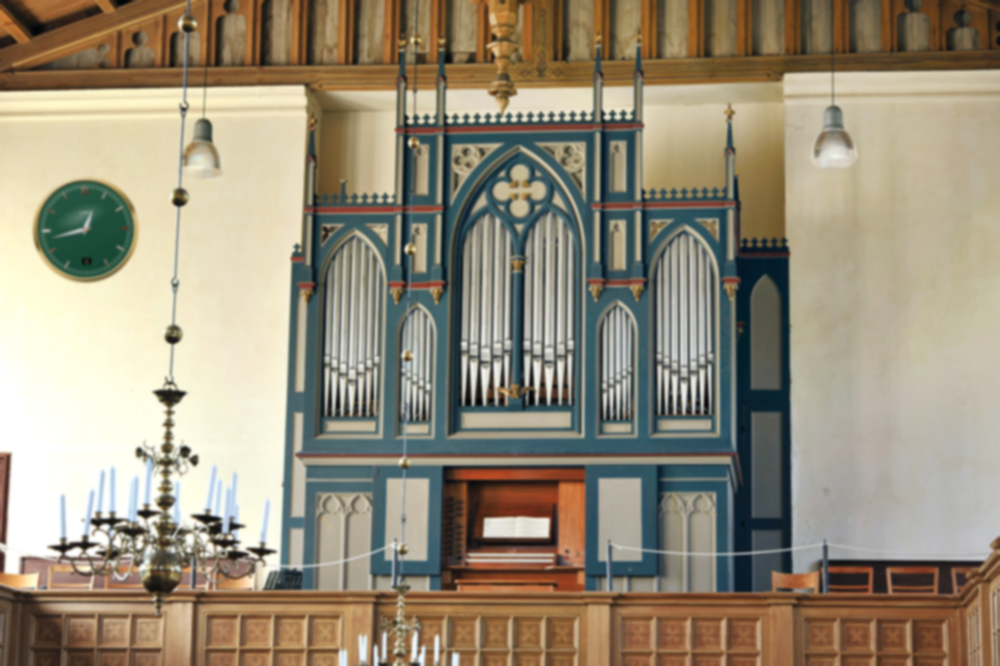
{"hour": 12, "minute": 43}
